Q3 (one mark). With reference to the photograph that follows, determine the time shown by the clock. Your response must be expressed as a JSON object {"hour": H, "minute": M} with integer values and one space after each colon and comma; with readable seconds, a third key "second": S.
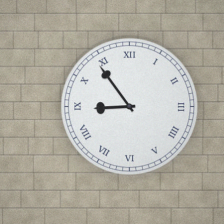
{"hour": 8, "minute": 54}
